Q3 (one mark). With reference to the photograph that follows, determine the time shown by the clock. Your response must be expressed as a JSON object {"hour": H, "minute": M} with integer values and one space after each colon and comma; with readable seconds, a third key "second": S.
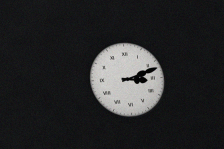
{"hour": 3, "minute": 12}
